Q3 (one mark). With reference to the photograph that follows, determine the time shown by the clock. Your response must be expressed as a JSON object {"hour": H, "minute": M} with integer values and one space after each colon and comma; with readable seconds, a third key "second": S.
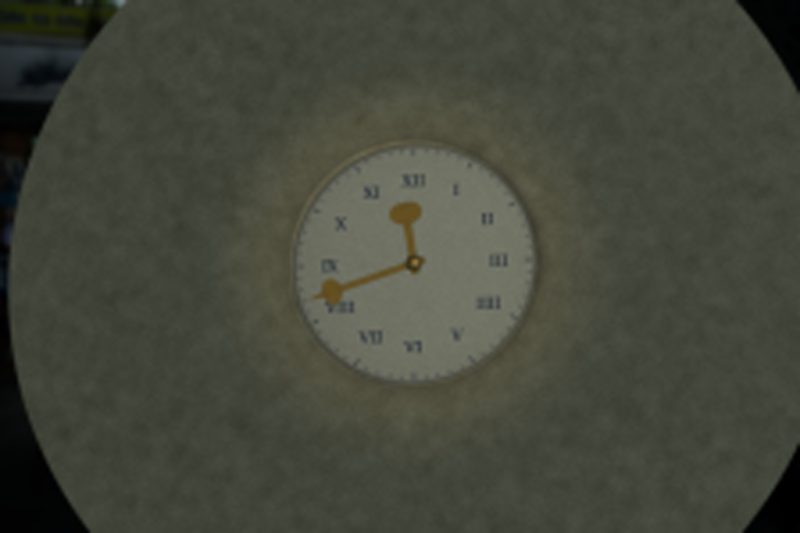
{"hour": 11, "minute": 42}
